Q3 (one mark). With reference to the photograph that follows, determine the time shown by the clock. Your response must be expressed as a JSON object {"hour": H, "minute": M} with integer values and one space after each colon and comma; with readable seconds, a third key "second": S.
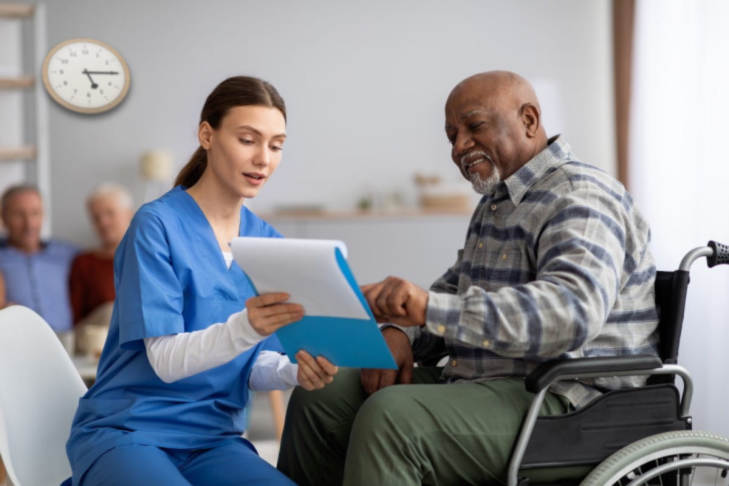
{"hour": 5, "minute": 15}
